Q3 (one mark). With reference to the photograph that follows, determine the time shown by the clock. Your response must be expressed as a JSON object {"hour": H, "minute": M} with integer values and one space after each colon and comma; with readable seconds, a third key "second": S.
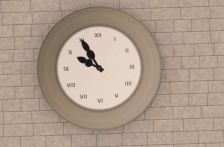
{"hour": 9, "minute": 55}
